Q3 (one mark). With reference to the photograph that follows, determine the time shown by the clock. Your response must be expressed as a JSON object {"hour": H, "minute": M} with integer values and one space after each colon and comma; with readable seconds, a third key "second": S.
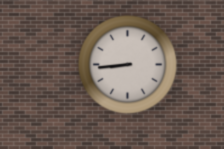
{"hour": 8, "minute": 44}
